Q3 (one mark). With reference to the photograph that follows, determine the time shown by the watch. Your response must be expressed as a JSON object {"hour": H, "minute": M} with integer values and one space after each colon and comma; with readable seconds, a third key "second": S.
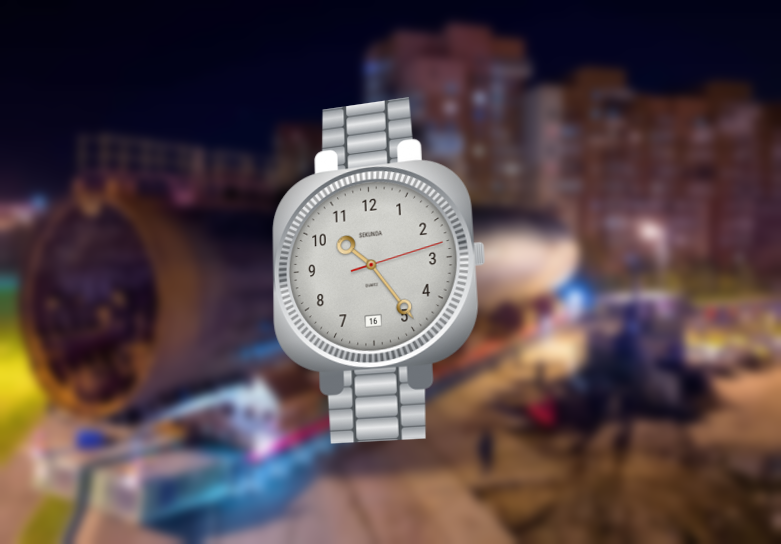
{"hour": 10, "minute": 24, "second": 13}
